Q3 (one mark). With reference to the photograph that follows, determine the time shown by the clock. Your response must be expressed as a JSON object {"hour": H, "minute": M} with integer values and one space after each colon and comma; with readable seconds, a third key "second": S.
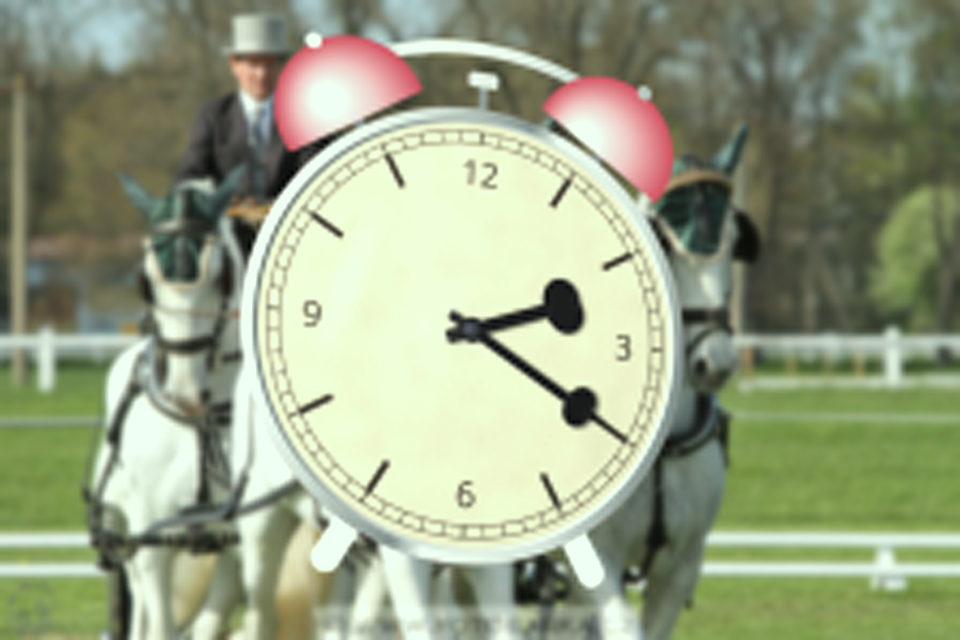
{"hour": 2, "minute": 20}
